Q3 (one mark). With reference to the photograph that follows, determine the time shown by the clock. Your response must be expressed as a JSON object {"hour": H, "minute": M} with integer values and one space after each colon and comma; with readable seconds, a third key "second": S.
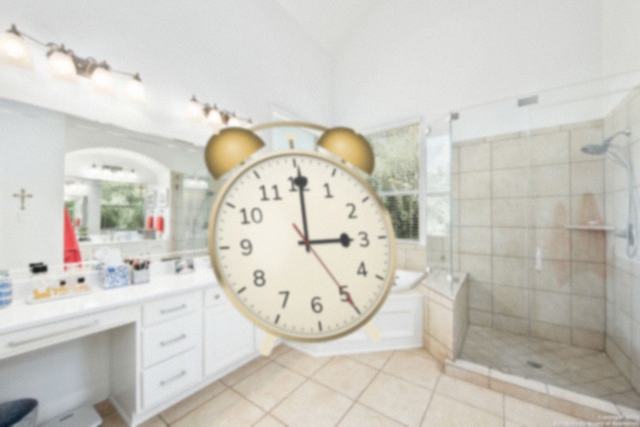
{"hour": 3, "minute": 0, "second": 25}
